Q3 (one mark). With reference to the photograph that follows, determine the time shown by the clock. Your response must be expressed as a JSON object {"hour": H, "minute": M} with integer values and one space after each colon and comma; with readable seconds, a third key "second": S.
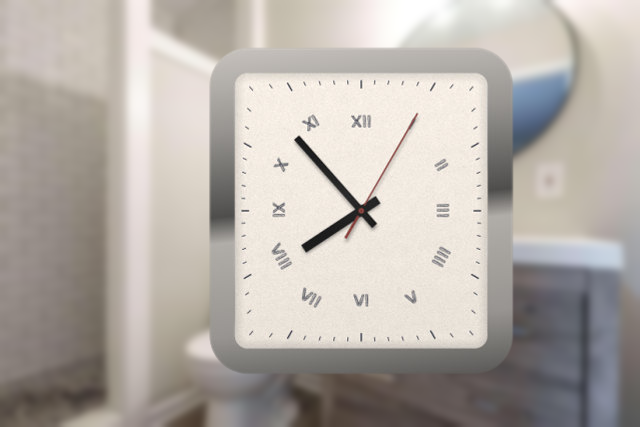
{"hour": 7, "minute": 53, "second": 5}
